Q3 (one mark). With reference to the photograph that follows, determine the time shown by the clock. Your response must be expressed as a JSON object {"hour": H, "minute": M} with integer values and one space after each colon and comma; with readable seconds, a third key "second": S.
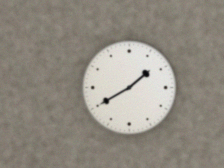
{"hour": 1, "minute": 40}
